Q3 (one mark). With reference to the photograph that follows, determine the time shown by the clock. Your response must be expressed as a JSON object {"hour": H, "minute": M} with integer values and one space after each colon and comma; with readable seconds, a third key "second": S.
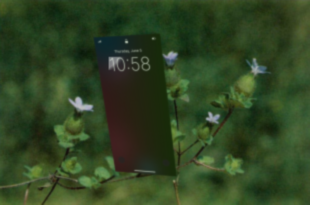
{"hour": 10, "minute": 58}
